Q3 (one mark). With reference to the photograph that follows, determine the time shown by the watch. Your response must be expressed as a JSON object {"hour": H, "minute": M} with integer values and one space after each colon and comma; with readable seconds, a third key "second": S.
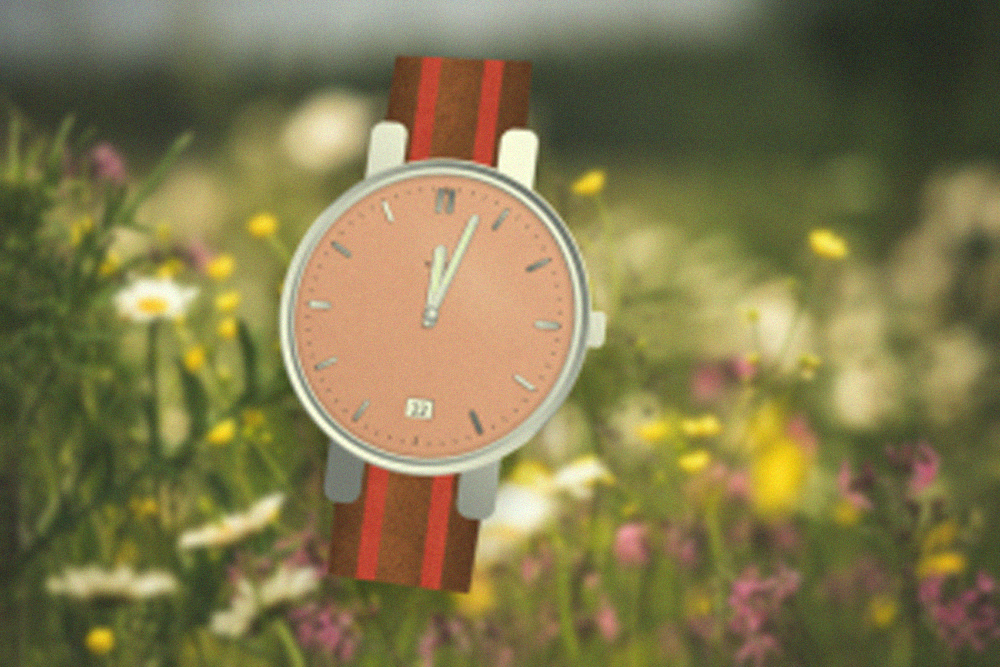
{"hour": 12, "minute": 3}
